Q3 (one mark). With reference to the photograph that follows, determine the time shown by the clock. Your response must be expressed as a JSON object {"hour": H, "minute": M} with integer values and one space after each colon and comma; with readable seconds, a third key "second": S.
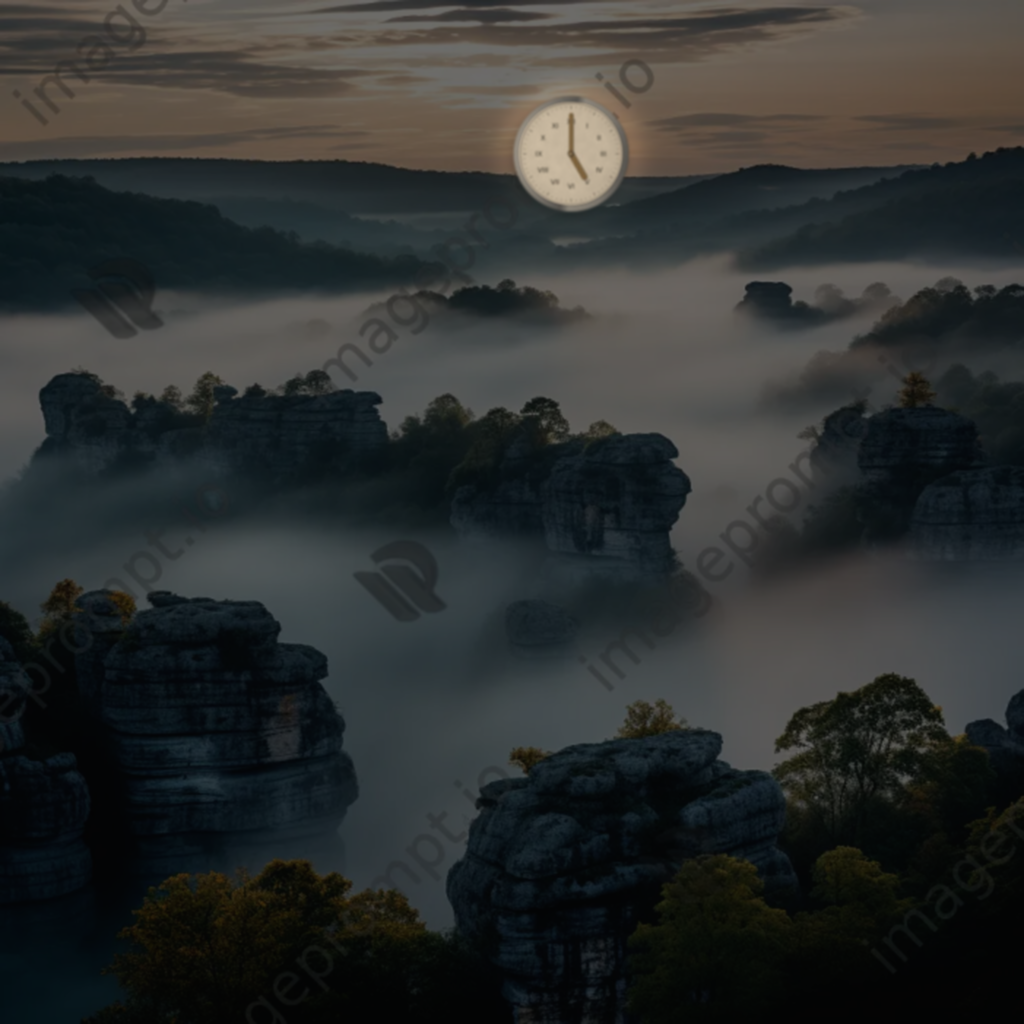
{"hour": 5, "minute": 0}
